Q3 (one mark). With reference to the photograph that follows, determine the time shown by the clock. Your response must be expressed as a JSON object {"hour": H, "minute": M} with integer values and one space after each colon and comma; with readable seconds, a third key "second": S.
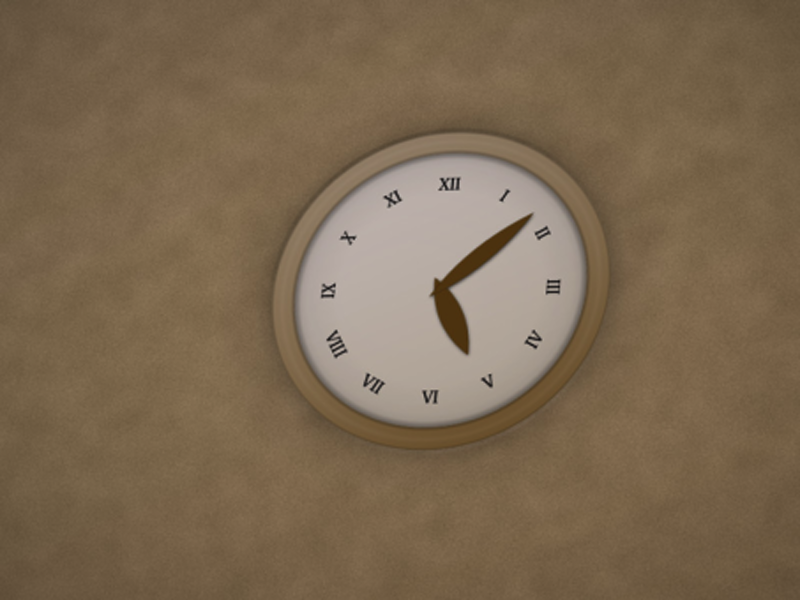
{"hour": 5, "minute": 8}
